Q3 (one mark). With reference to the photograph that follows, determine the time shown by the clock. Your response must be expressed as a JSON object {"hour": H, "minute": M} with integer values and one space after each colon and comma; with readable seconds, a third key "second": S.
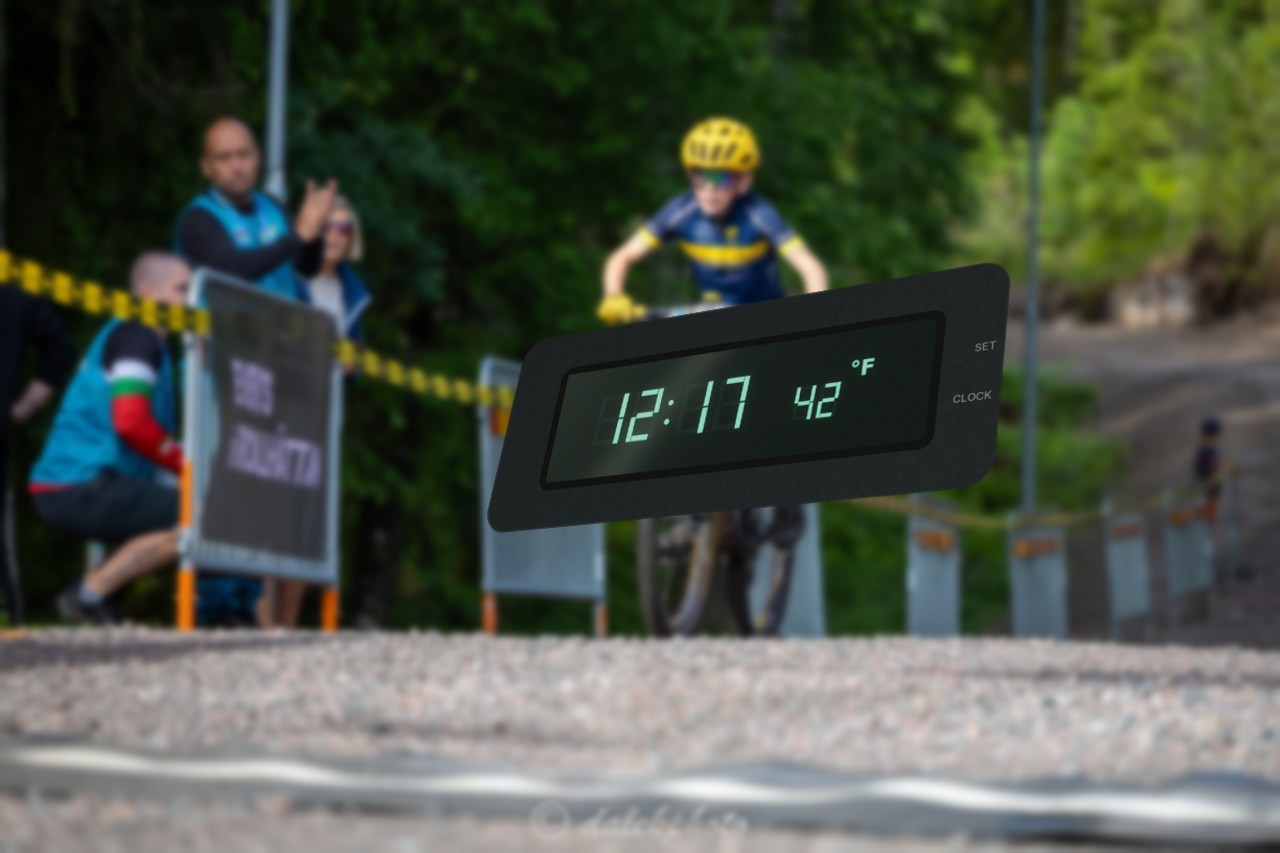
{"hour": 12, "minute": 17}
